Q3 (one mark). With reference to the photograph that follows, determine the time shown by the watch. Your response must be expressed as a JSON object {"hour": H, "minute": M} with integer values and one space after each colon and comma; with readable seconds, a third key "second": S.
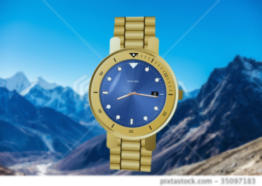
{"hour": 8, "minute": 16}
